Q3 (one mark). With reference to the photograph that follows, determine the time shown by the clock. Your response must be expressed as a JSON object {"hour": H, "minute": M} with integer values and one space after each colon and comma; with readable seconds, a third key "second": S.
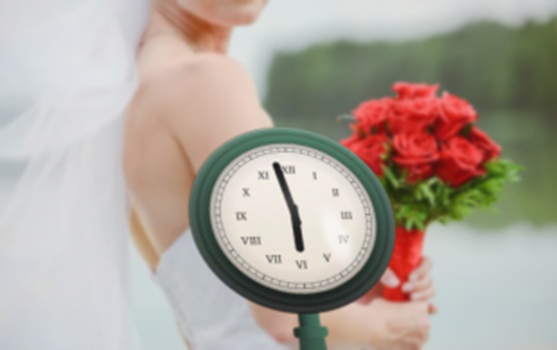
{"hour": 5, "minute": 58}
